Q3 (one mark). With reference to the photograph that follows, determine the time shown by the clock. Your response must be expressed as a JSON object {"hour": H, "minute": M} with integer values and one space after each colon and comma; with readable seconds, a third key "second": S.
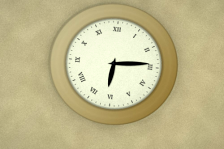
{"hour": 6, "minute": 14}
